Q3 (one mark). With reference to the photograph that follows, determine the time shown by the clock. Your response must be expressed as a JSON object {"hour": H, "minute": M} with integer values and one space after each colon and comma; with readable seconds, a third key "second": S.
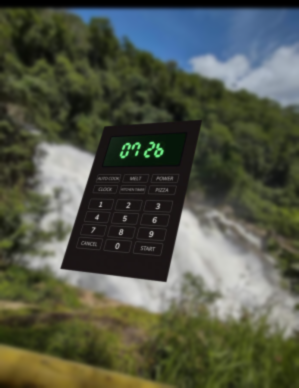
{"hour": 7, "minute": 26}
